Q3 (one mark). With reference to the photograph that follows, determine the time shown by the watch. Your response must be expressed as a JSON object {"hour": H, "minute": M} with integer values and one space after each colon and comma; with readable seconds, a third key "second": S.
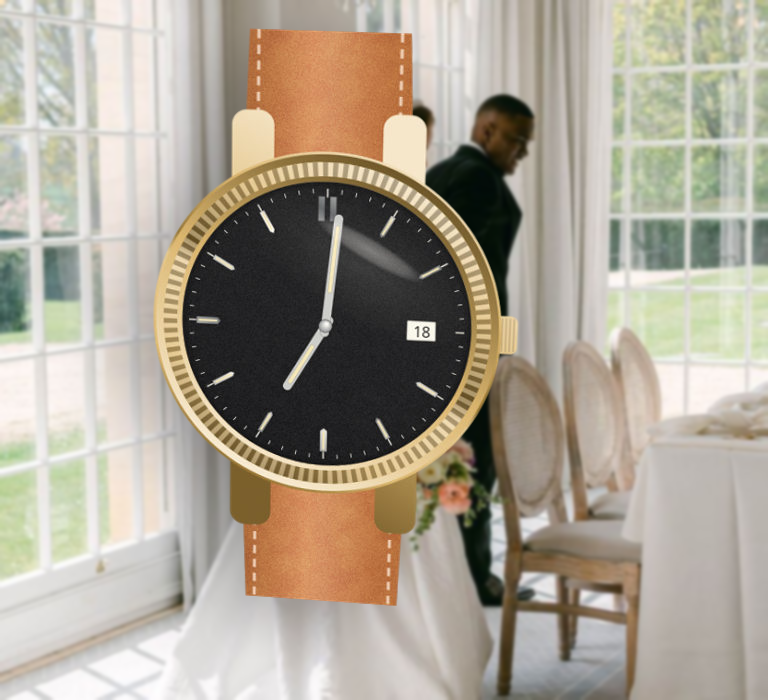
{"hour": 7, "minute": 1}
